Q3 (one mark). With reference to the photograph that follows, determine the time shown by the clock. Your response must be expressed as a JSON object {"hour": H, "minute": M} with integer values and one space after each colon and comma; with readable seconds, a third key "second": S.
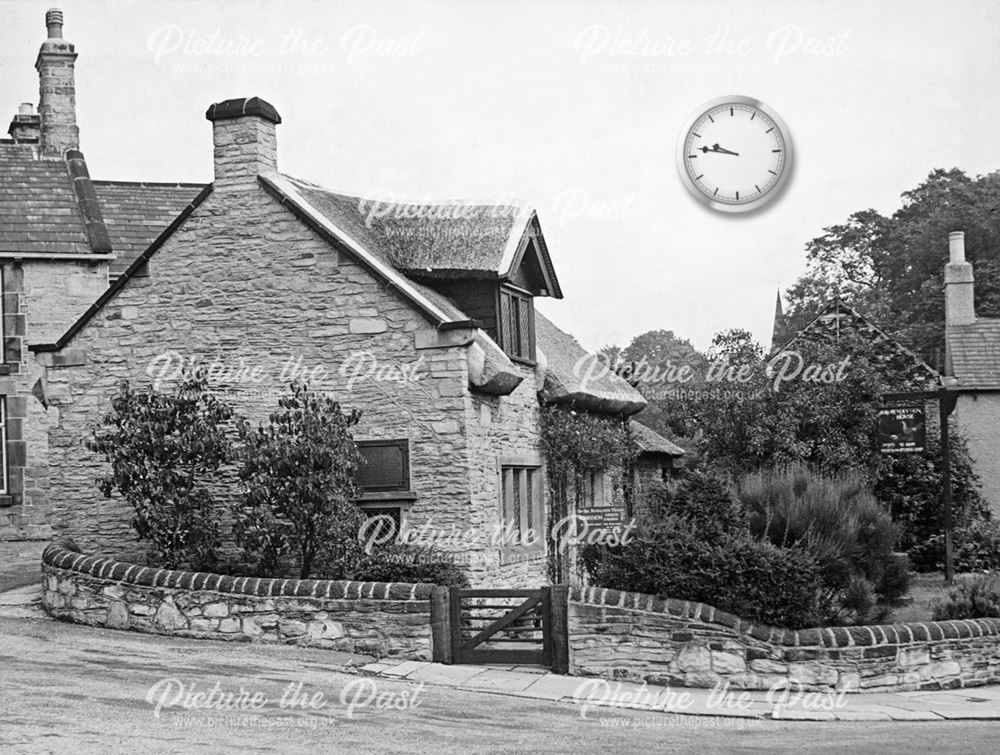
{"hour": 9, "minute": 47}
